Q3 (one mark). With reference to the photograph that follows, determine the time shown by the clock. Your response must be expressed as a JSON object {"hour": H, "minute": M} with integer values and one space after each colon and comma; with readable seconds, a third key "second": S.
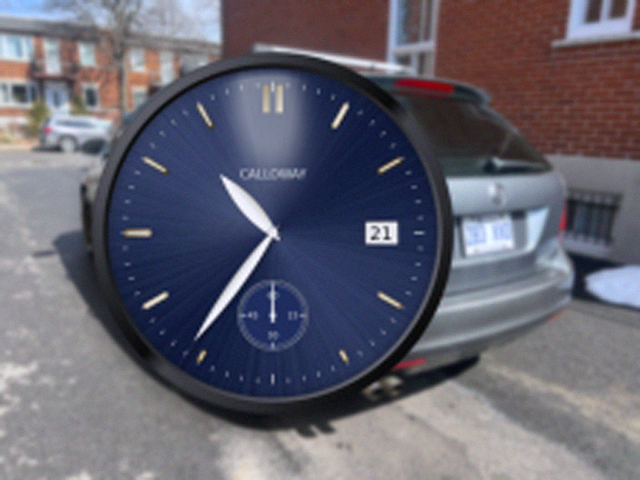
{"hour": 10, "minute": 36}
